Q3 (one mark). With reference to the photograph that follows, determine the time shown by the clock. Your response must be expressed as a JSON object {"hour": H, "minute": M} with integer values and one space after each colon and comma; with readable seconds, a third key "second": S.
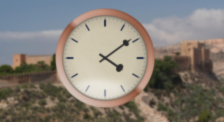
{"hour": 4, "minute": 9}
